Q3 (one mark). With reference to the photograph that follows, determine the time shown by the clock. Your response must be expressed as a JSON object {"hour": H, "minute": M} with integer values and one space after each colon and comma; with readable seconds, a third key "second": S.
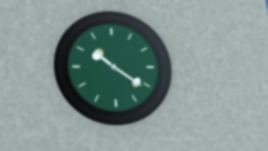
{"hour": 10, "minute": 21}
